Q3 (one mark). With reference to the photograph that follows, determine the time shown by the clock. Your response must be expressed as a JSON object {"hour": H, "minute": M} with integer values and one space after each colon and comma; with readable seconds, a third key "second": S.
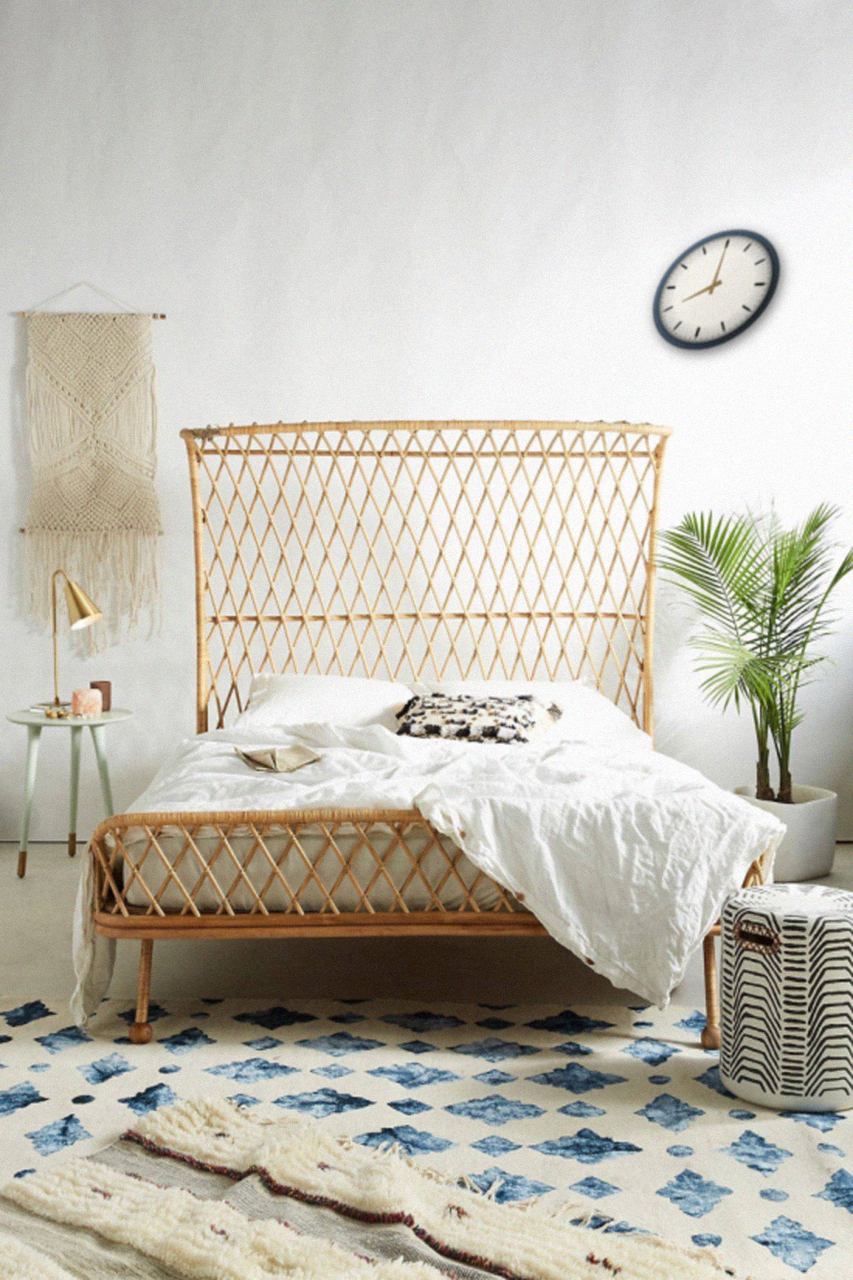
{"hour": 8, "minute": 0}
